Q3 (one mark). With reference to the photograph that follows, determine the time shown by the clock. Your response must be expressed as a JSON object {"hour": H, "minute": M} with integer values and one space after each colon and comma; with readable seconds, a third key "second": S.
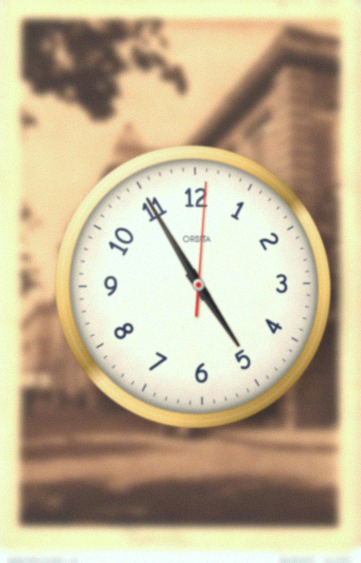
{"hour": 4, "minute": 55, "second": 1}
